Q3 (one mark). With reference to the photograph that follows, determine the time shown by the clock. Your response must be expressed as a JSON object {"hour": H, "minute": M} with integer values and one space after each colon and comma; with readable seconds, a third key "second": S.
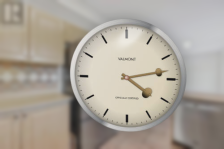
{"hour": 4, "minute": 13}
